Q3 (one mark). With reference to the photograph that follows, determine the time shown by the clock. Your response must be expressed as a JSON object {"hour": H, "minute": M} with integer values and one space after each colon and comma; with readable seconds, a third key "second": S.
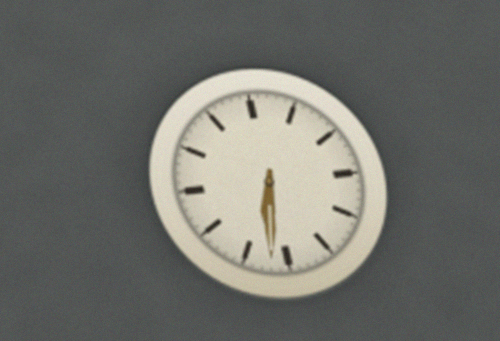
{"hour": 6, "minute": 32}
